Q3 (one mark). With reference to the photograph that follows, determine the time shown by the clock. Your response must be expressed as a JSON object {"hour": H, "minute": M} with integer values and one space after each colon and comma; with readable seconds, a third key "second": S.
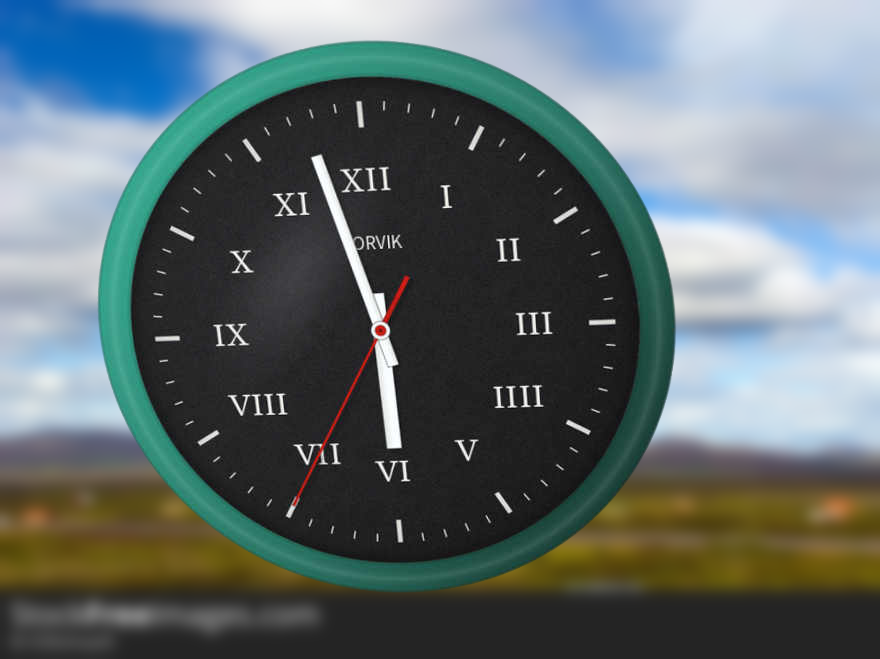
{"hour": 5, "minute": 57, "second": 35}
